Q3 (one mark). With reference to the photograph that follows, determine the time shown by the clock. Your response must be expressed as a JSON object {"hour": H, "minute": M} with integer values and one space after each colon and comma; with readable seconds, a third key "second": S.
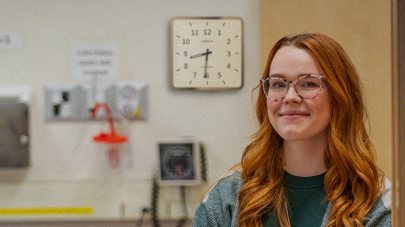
{"hour": 8, "minute": 31}
